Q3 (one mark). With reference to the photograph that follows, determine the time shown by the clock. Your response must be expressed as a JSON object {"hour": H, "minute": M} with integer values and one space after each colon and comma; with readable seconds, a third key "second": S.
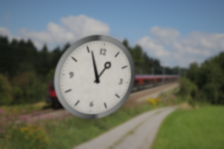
{"hour": 12, "minute": 56}
